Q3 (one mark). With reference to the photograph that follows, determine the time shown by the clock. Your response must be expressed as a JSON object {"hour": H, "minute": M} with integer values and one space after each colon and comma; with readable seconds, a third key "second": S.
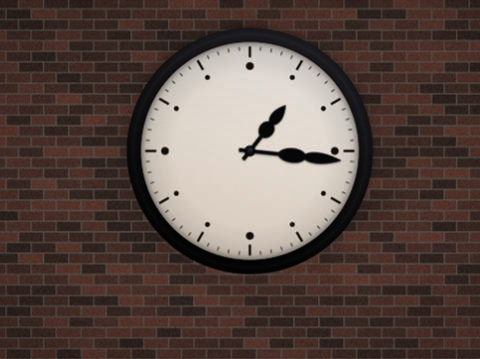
{"hour": 1, "minute": 16}
